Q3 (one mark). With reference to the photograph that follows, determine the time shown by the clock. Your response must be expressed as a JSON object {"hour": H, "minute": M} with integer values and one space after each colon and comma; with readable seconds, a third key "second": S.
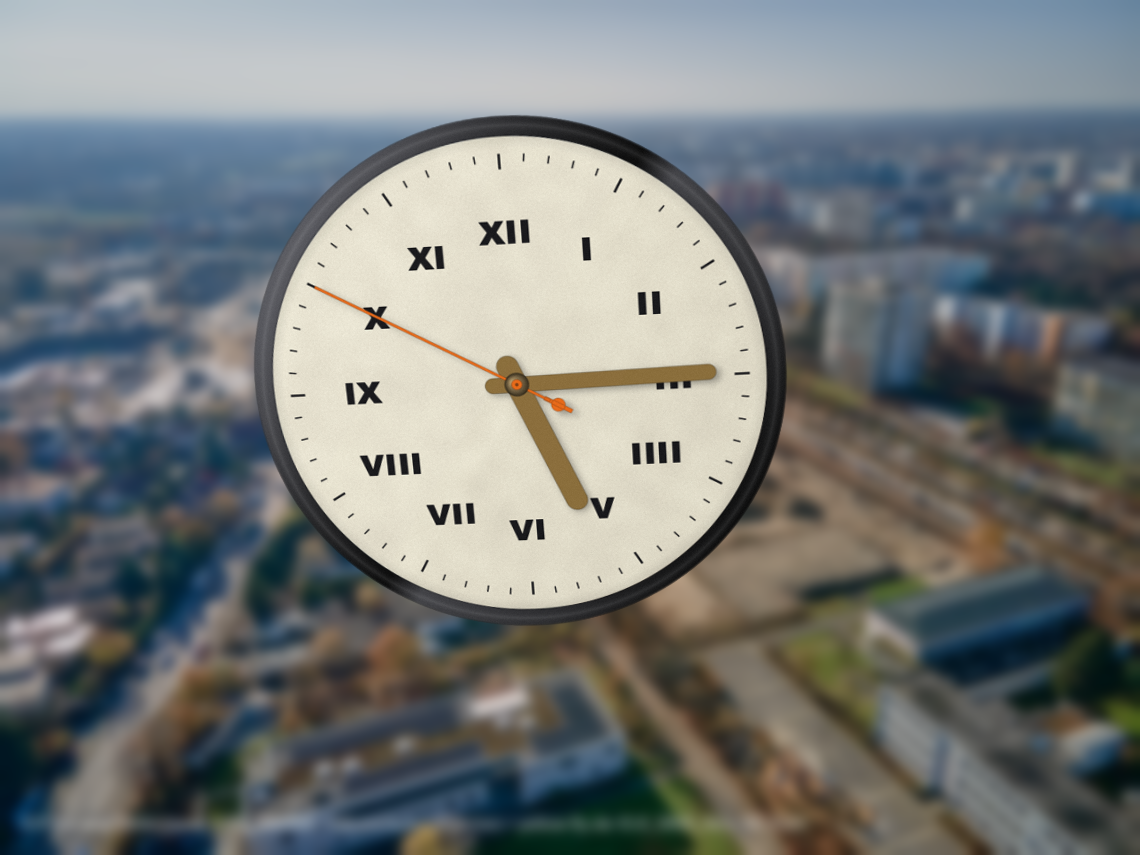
{"hour": 5, "minute": 14, "second": 50}
